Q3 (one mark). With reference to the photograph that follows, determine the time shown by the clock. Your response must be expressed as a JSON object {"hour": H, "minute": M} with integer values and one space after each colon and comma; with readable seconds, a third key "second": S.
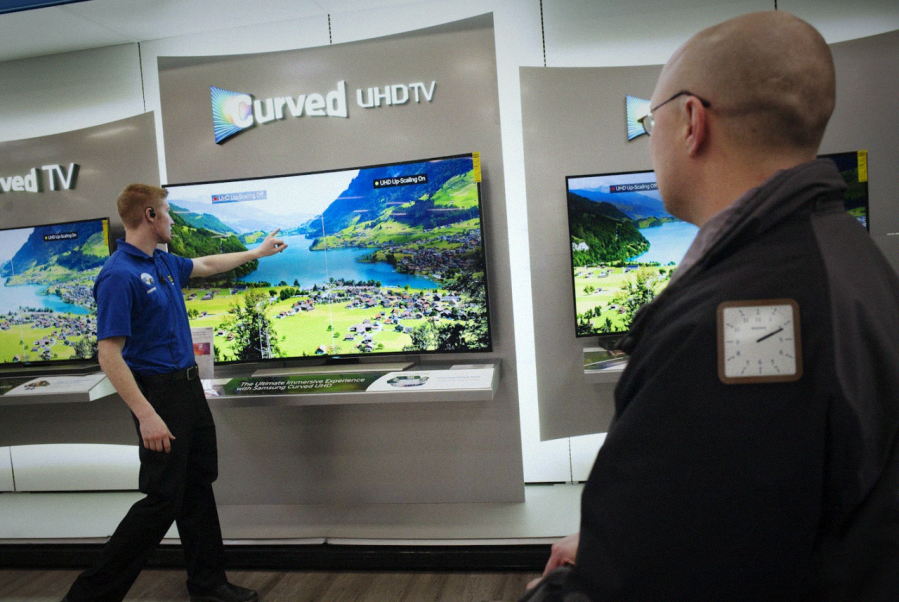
{"hour": 2, "minute": 11}
